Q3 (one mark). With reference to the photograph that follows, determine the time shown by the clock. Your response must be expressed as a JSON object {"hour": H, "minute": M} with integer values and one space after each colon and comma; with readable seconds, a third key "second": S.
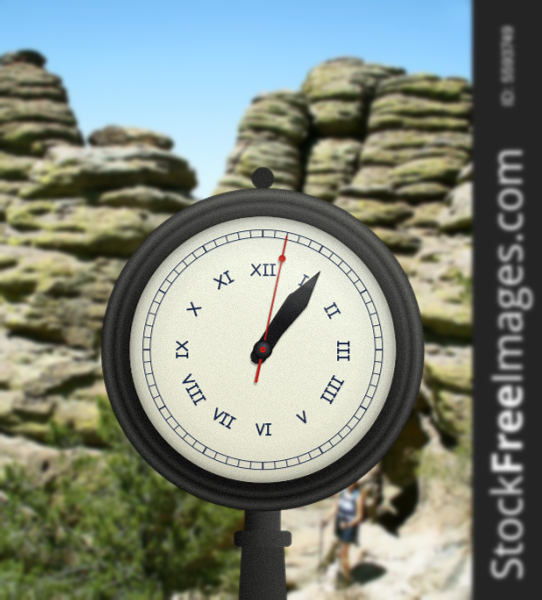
{"hour": 1, "minute": 6, "second": 2}
